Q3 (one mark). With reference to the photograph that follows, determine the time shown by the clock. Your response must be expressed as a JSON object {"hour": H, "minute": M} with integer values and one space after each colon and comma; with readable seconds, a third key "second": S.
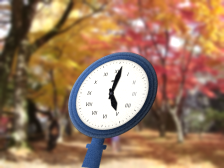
{"hour": 5, "minute": 1}
